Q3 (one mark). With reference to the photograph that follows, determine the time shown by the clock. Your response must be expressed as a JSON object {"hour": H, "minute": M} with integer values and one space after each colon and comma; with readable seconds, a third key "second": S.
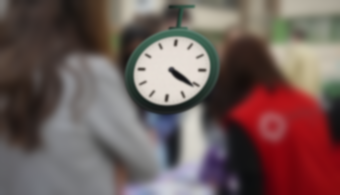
{"hour": 4, "minute": 21}
